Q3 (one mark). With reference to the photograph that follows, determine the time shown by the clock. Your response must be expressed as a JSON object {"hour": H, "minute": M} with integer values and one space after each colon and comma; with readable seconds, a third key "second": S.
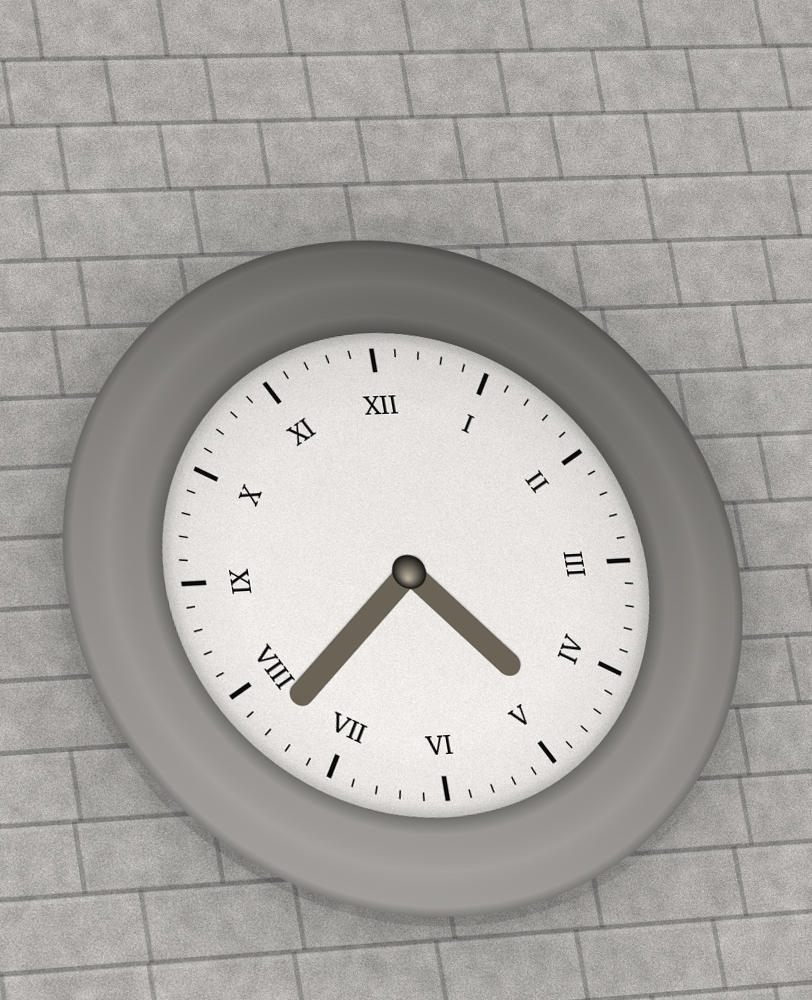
{"hour": 4, "minute": 38}
